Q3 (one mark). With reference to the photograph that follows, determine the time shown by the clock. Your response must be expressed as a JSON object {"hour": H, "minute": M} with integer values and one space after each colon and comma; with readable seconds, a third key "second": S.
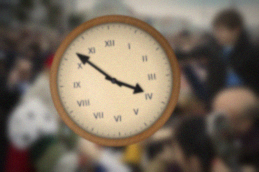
{"hour": 3, "minute": 52}
